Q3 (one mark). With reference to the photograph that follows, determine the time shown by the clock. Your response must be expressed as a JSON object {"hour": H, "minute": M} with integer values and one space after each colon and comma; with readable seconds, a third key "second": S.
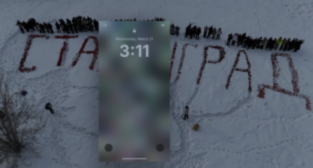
{"hour": 3, "minute": 11}
